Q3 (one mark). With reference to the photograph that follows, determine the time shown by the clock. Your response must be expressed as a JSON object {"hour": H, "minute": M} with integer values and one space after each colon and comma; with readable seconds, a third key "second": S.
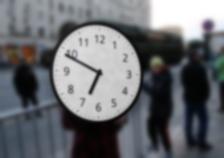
{"hour": 6, "minute": 49}
